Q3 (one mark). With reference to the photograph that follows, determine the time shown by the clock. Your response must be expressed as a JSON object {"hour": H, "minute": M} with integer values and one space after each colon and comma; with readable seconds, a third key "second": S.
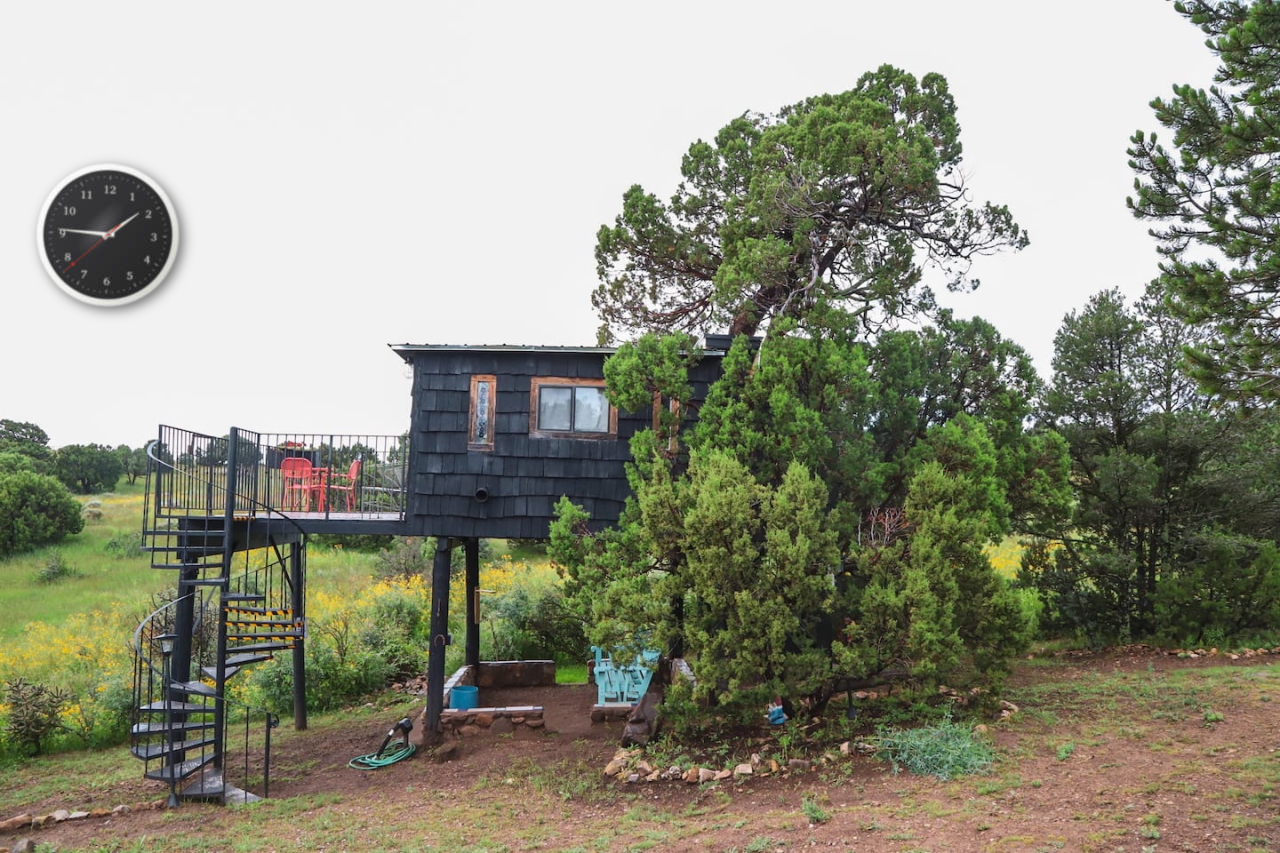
{"hour": 1, "minute": 45, "second": 38}
